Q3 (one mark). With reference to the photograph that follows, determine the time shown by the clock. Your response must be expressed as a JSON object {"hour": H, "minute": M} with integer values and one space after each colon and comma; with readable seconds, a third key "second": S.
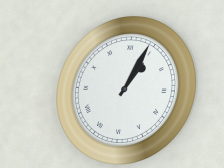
{"hour": 1, "minute": 4}
